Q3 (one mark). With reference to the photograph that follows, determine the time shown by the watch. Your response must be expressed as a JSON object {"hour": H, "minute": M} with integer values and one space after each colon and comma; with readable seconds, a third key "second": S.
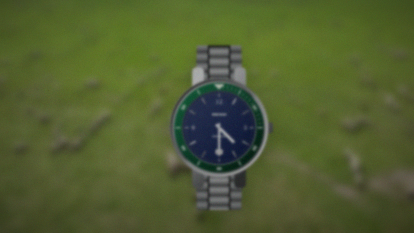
{"hour": 4, "minute": 30}
